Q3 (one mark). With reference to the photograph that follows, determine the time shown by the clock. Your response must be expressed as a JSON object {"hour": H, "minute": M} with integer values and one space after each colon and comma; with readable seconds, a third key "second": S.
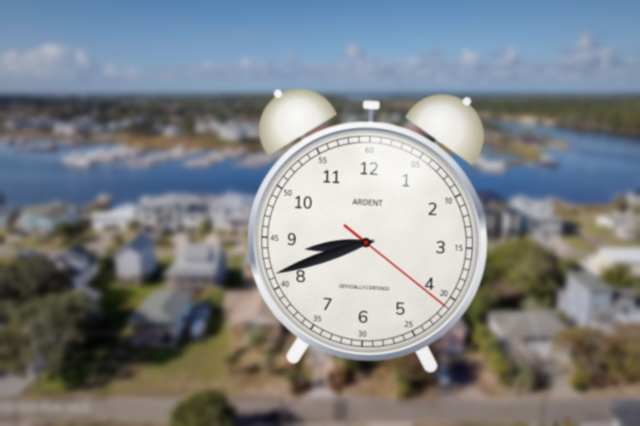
{"hour": 8, "minute": 41, "second": 21}
